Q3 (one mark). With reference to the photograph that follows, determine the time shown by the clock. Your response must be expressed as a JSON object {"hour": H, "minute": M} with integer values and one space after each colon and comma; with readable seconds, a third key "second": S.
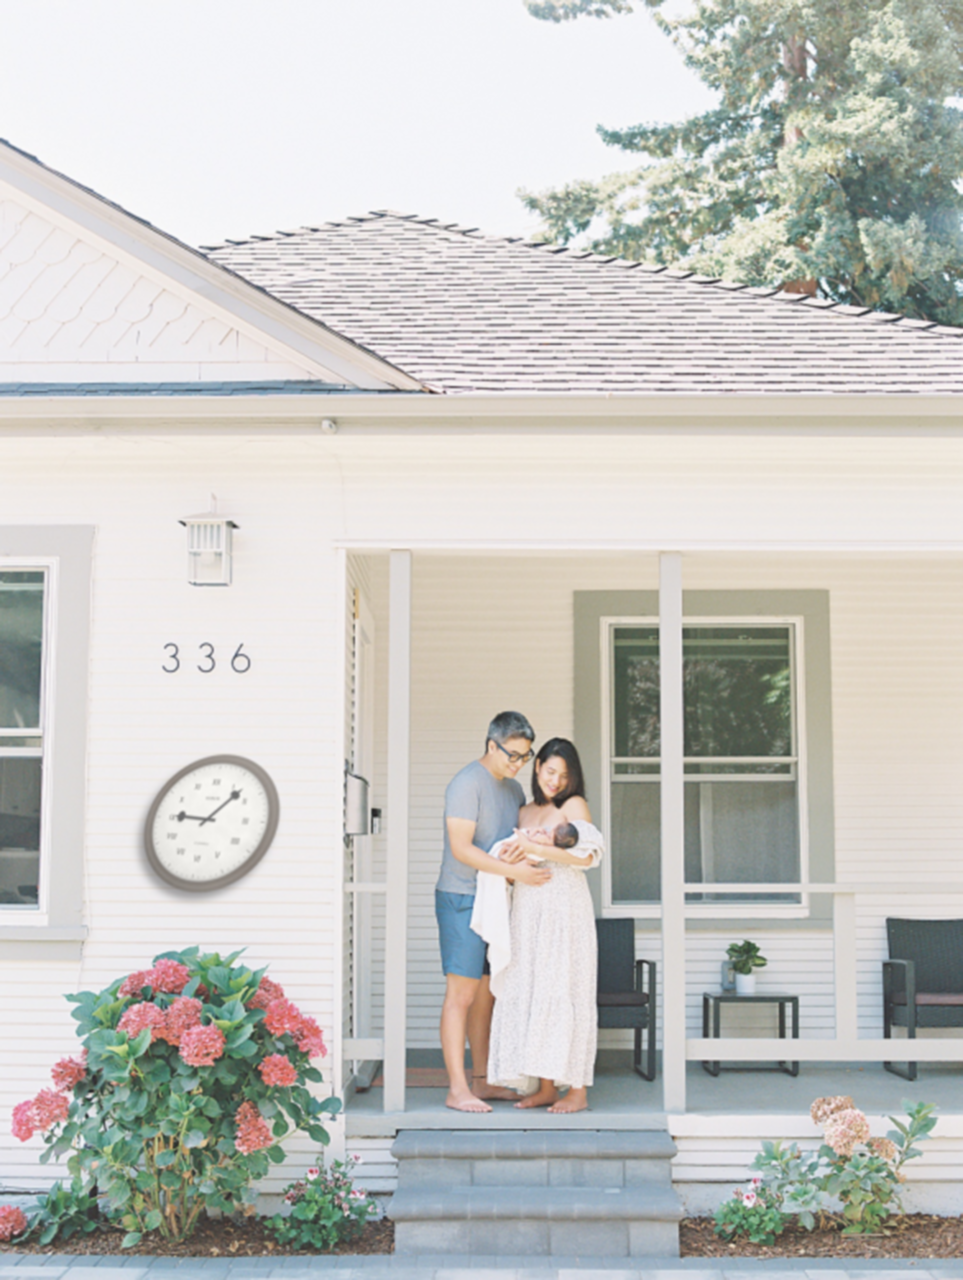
{"hour": 9, "minute": 7}
